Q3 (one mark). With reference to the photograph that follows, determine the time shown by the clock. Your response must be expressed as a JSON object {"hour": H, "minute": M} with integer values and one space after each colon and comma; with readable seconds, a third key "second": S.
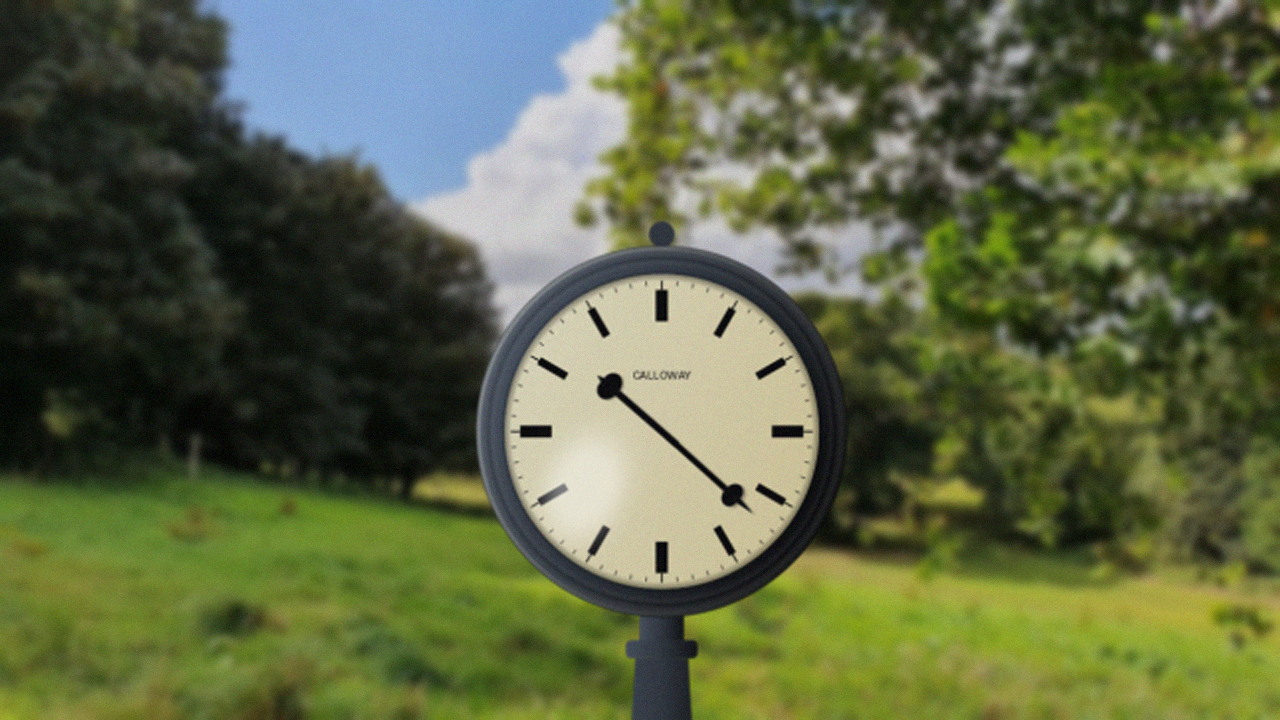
{"hour": 10, "minute": 22}
